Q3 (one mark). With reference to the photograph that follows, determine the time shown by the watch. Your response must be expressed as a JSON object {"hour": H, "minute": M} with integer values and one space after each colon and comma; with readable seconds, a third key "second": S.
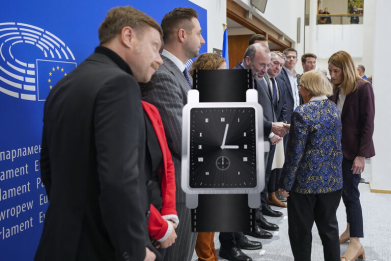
{"hour": 3, "minute": 2}
